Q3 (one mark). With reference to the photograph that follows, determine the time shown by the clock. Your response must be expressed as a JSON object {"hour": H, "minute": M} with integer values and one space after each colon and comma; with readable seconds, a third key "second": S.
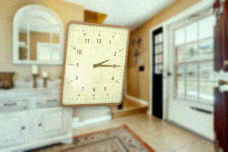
{"hour": 2, "minute": 15}
